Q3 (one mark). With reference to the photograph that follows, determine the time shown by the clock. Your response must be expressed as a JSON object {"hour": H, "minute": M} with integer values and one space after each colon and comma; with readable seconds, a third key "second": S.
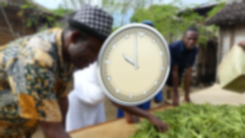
{"hour": 9, "minute": 58}
